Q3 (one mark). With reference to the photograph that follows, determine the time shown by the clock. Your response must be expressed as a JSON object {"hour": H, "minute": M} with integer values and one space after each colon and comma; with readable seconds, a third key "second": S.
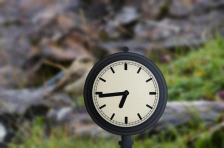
{"hour": 6, "minute": 44}
